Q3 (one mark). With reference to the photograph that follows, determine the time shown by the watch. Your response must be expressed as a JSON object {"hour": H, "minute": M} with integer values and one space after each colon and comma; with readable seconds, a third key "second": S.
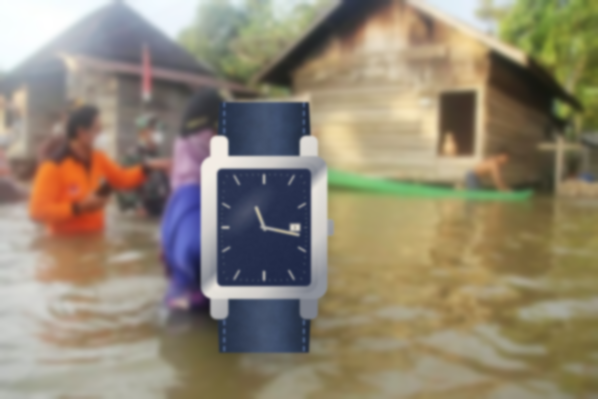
{"hour": 11, "minute": 17}
